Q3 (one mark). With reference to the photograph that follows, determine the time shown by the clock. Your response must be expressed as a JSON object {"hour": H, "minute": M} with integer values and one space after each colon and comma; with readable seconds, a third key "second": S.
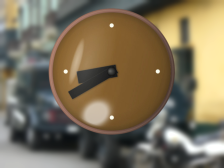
{"hour": 8, "minute": 40}
